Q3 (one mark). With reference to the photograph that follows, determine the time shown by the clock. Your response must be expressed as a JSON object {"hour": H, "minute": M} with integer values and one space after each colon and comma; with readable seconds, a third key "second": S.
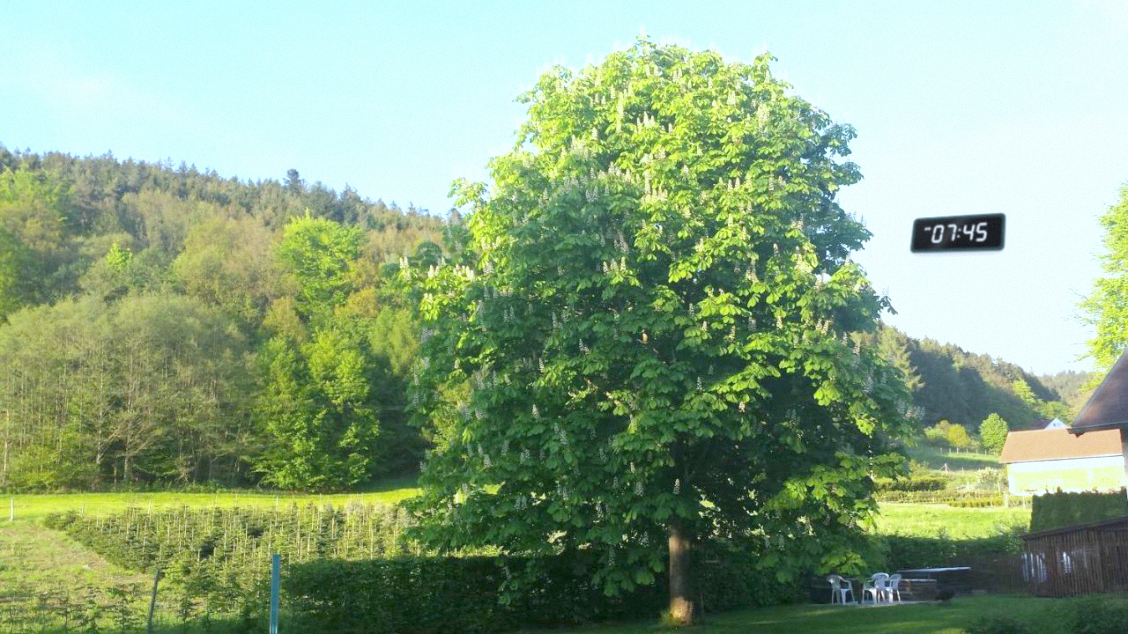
{"hour": 7, "minute": 45}
